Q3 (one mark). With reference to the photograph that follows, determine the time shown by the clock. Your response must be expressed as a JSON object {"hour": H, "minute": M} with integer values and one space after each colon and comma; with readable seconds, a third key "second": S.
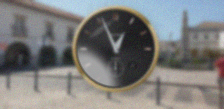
{"hour": 12, "minute": 56}
